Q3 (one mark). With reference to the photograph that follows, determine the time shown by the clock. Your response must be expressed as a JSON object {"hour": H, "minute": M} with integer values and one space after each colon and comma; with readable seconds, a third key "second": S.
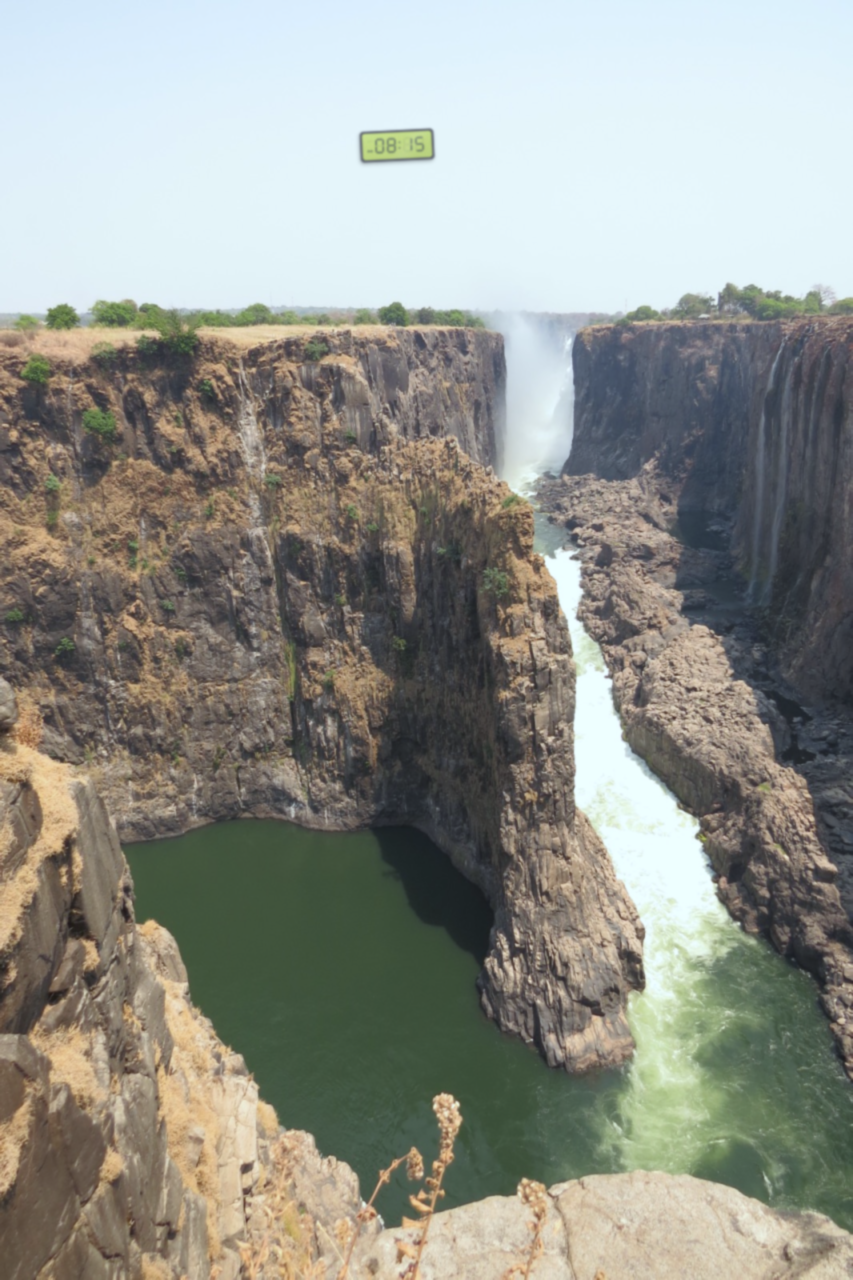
{"hour": 8, "minute": 15}
